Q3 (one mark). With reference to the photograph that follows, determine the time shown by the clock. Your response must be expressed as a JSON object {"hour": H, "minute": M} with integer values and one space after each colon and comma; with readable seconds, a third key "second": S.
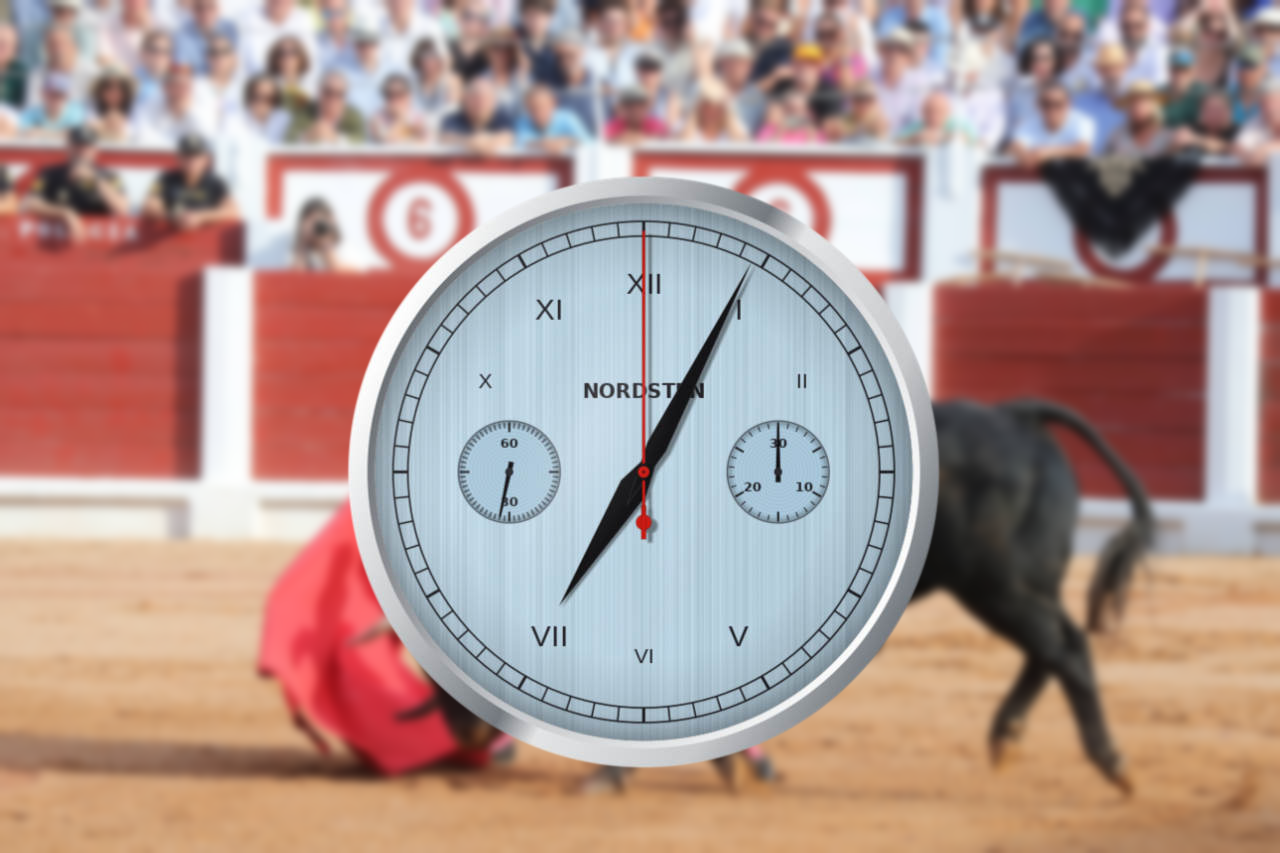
{"hour": 7, "minute": 4, "second": 32}
